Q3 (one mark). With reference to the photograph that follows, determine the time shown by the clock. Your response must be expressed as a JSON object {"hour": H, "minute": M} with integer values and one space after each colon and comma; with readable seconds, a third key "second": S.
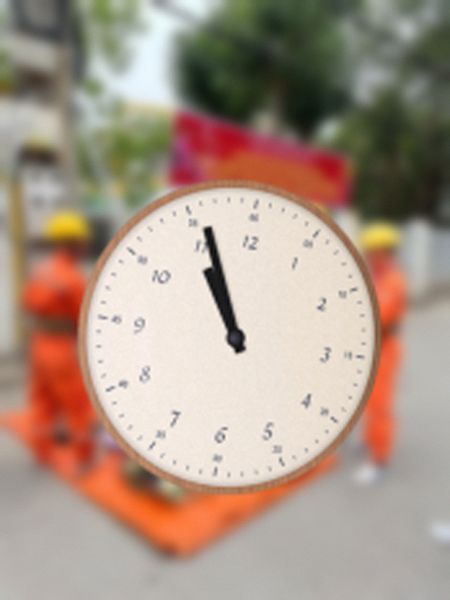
{"hour": 10, "minute": 56}
